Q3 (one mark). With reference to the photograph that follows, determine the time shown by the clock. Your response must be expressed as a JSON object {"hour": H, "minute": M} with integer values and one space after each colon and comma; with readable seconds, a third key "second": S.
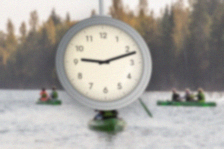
{"hour": 9, "minute": 12}
